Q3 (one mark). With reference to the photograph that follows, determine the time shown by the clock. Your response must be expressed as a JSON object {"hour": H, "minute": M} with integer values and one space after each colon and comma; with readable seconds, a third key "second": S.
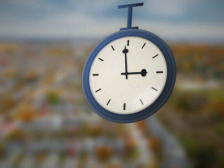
{"hour": 2, "minute": 59}
